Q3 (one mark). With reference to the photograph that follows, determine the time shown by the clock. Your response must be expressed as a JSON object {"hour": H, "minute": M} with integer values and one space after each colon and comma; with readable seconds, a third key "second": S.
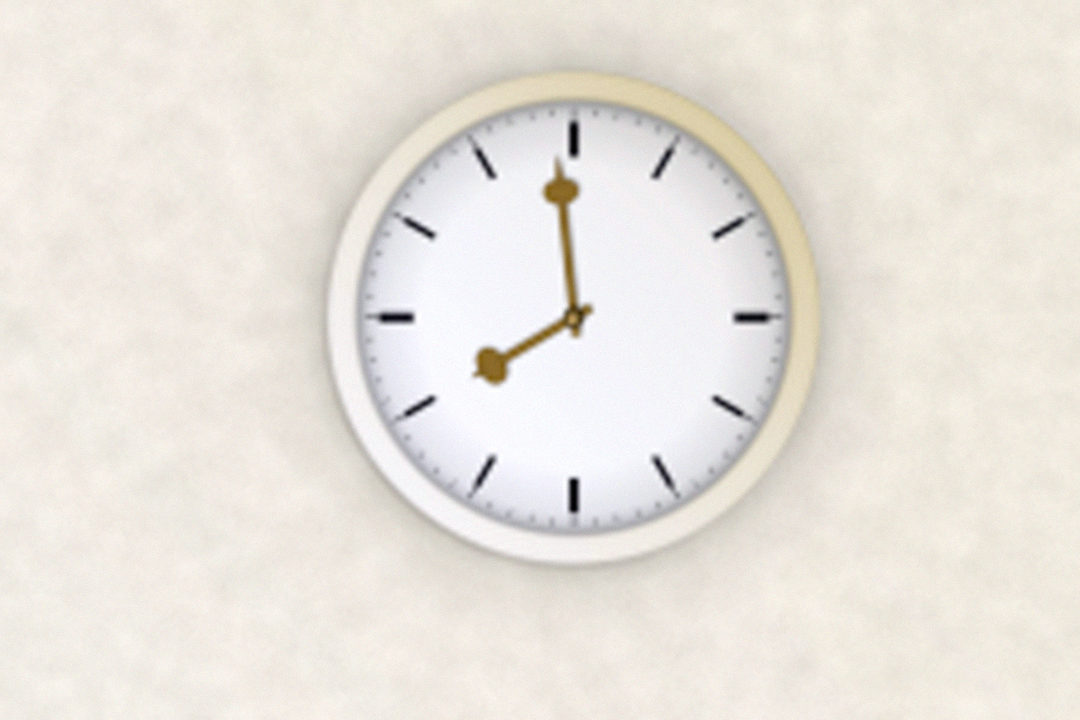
{"hour": 7, "minute": 59}
